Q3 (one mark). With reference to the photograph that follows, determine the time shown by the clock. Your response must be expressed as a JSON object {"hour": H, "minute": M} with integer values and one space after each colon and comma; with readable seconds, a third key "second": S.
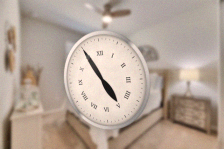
{"hour": 4, "minute": 55}
